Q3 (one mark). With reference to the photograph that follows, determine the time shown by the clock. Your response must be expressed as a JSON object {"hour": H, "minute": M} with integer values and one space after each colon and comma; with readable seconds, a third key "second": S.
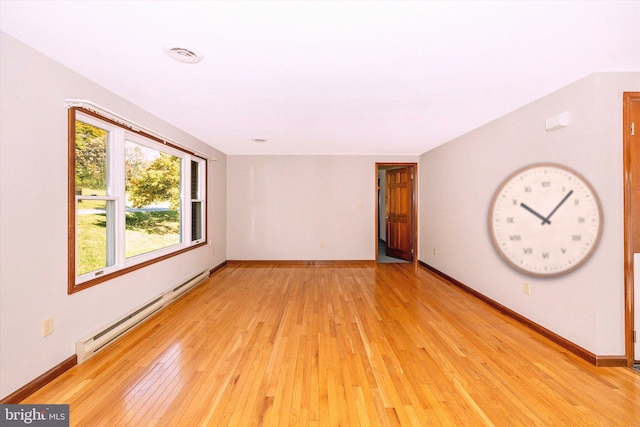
{"hour": 10, "minute": 7}
